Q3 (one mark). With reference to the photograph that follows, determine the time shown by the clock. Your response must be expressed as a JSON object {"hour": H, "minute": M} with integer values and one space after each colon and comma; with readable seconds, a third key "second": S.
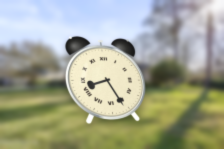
{"hour": 8, "minute": 26}
